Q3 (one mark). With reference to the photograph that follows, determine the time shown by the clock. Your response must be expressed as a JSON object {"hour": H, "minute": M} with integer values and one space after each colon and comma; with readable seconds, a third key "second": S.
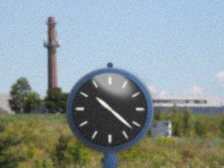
{"hour": 10, "minute": 22}
